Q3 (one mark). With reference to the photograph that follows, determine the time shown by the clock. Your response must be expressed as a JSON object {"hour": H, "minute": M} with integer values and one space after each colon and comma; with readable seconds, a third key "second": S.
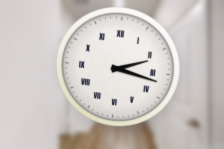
{"hour": 2, "minute": 17}
